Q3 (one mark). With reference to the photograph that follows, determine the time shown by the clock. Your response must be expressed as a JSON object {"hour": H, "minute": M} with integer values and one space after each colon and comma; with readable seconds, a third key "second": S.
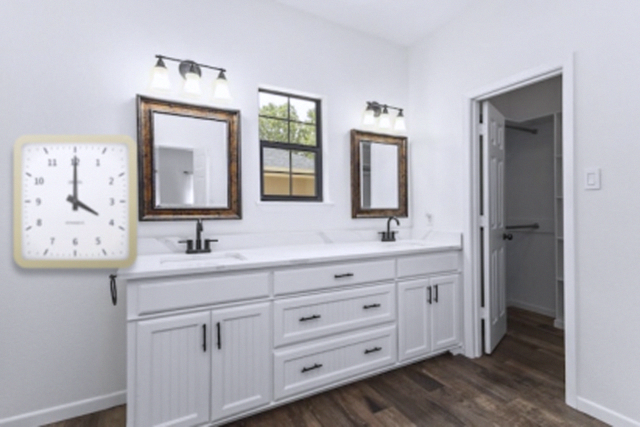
{"hour": 4, "minute": 0}
